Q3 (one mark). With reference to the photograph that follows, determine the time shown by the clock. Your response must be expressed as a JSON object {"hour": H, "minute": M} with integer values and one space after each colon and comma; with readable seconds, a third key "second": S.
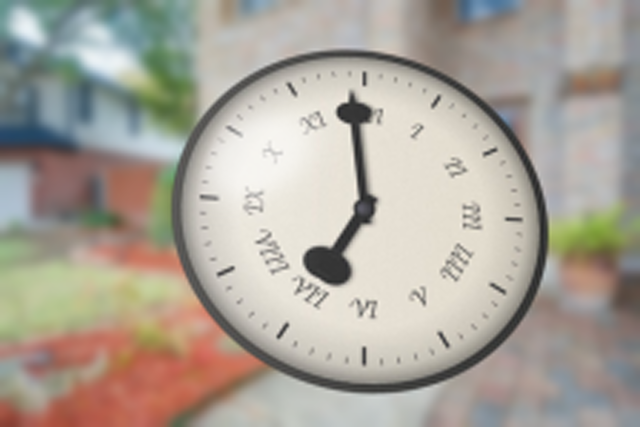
{"hour": 6, "minute": 59}
